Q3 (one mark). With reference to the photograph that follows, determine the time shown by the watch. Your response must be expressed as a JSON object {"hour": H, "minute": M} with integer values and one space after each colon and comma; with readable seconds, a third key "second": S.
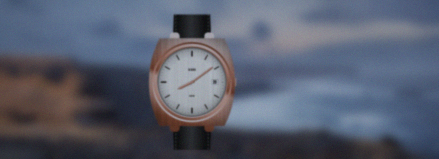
{"hour": 8, "minute": 9}
